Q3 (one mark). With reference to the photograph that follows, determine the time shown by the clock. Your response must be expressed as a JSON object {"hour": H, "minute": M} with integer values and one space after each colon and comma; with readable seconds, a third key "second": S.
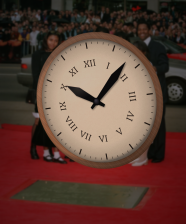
{"hour": 10, "minute": 8}
